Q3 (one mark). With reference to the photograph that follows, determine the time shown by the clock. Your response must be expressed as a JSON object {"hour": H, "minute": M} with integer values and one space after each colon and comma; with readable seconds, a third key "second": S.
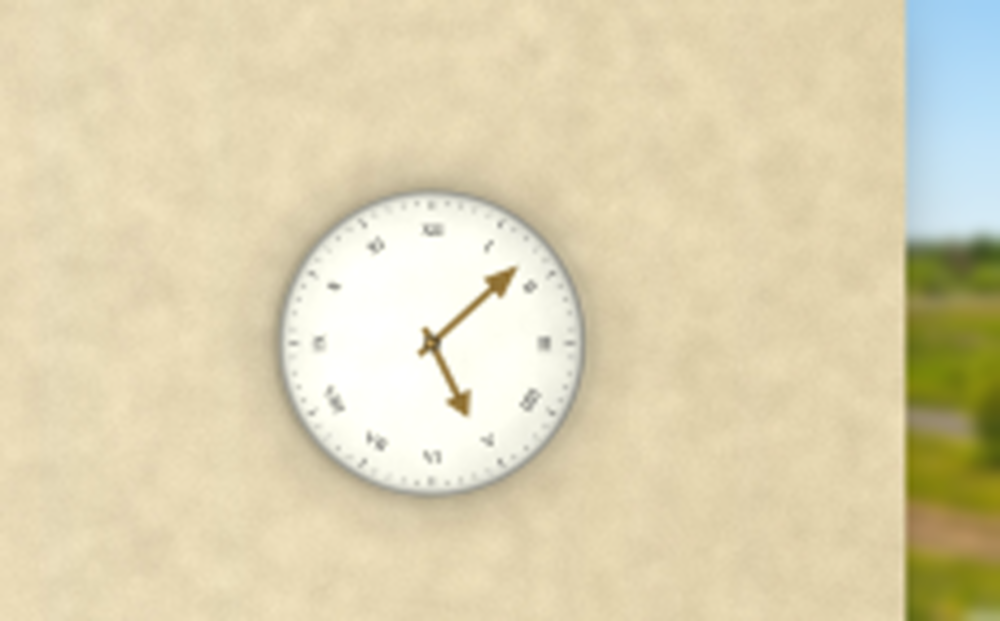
{"hour": 5, "minute": 8}
